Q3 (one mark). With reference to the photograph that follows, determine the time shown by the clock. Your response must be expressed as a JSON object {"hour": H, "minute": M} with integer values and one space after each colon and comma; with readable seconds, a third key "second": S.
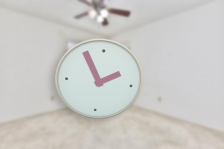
{"hour": 1, "minute": 55}
